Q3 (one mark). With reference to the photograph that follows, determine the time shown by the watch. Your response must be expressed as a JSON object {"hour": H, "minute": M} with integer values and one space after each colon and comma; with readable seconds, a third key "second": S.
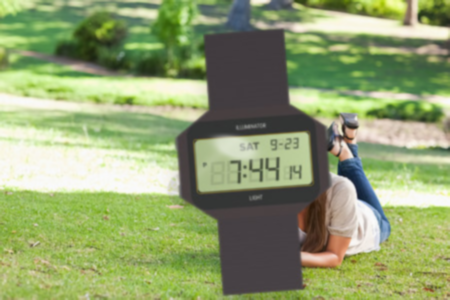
{"hour": 7, "minute": 44, "second": 14}
